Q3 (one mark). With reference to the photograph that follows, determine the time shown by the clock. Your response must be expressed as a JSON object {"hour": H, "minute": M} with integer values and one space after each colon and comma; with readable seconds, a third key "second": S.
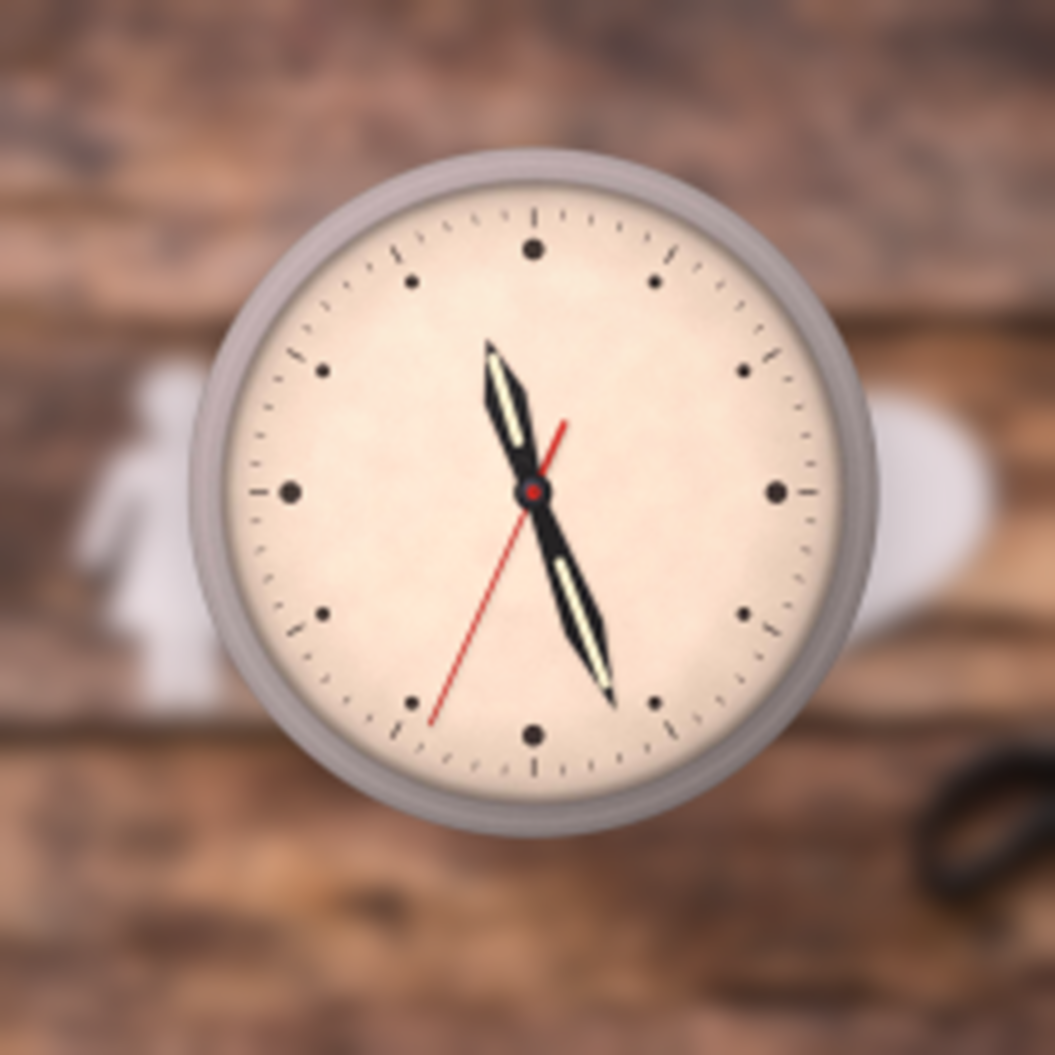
{"hour": 11, "minute": 26, "second": 34}
